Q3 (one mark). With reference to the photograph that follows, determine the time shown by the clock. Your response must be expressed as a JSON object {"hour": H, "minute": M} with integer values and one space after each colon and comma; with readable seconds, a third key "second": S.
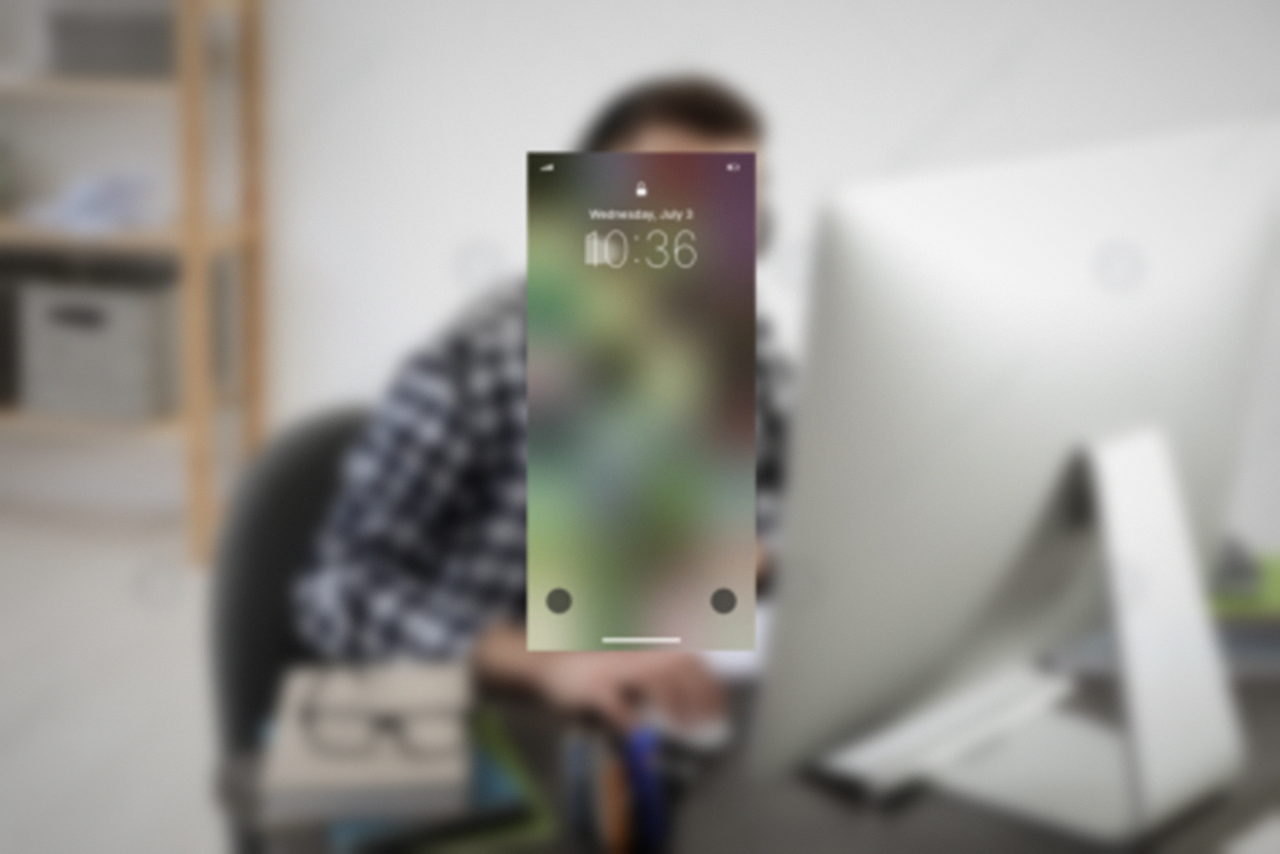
{"hour": 10, "minute": 36}
